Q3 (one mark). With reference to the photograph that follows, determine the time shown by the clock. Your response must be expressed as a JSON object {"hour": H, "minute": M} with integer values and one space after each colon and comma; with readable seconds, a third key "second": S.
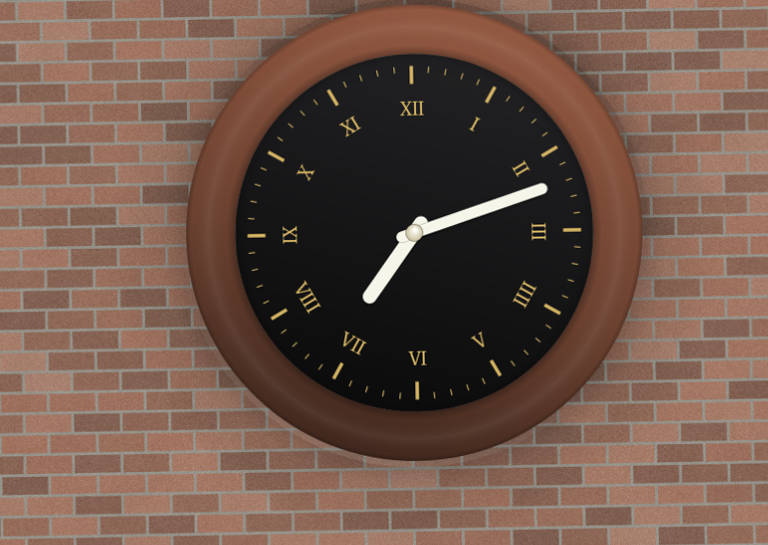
{"hour": 7, "minute": 12}
